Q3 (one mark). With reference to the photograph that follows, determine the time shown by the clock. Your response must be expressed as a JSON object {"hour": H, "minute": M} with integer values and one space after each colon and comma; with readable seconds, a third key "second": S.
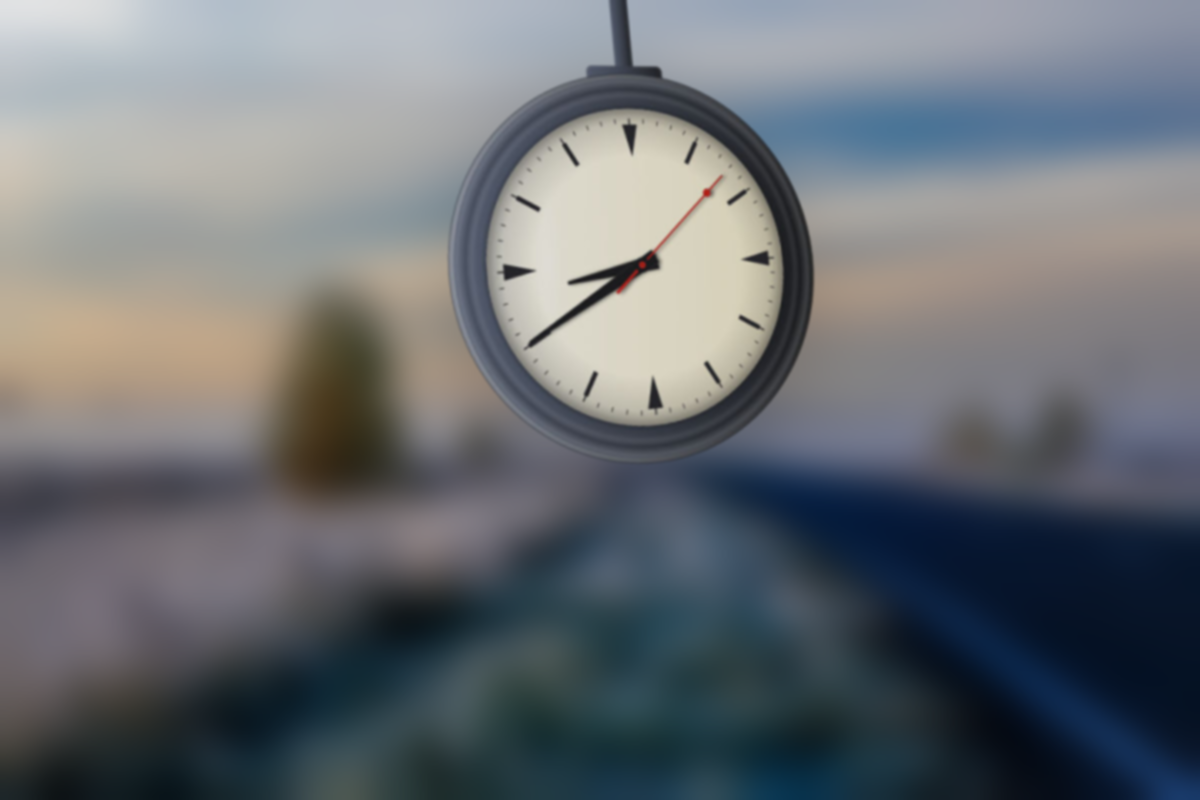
{"hour": 8, "minute": 40, "second": 8}
